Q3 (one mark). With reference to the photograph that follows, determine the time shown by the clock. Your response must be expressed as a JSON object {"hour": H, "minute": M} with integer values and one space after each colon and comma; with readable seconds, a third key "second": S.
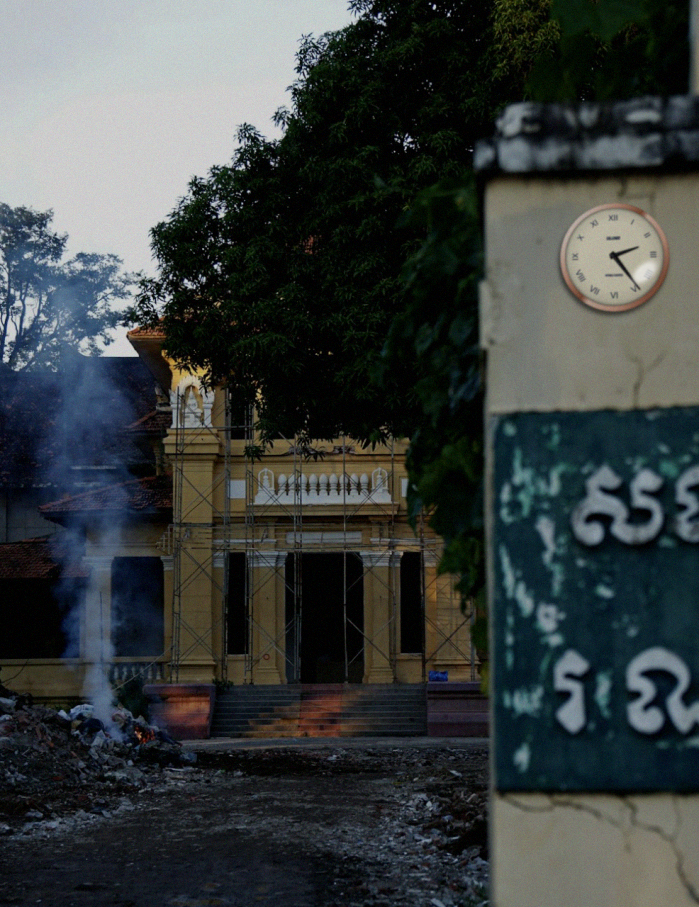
{"hour": 2, "minute": 24}
